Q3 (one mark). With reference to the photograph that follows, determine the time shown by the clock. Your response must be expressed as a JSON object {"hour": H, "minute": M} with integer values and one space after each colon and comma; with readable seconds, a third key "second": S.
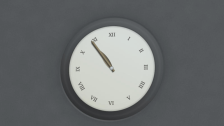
{"hour": 10, "minute": 54}
